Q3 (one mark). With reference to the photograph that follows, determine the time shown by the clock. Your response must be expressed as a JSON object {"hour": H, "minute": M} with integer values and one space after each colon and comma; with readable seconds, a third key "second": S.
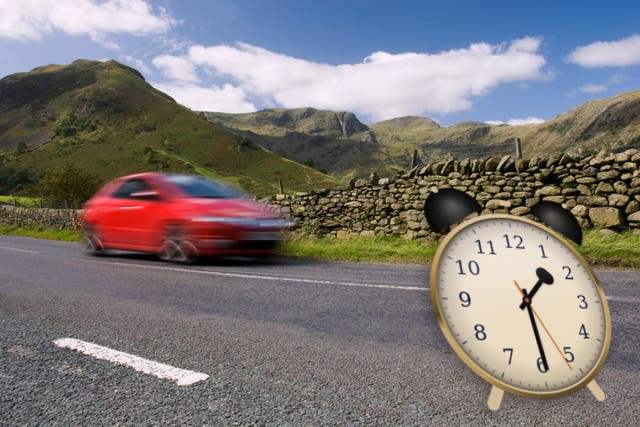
{"hour": 1, "minute": 29, "second": 26}
